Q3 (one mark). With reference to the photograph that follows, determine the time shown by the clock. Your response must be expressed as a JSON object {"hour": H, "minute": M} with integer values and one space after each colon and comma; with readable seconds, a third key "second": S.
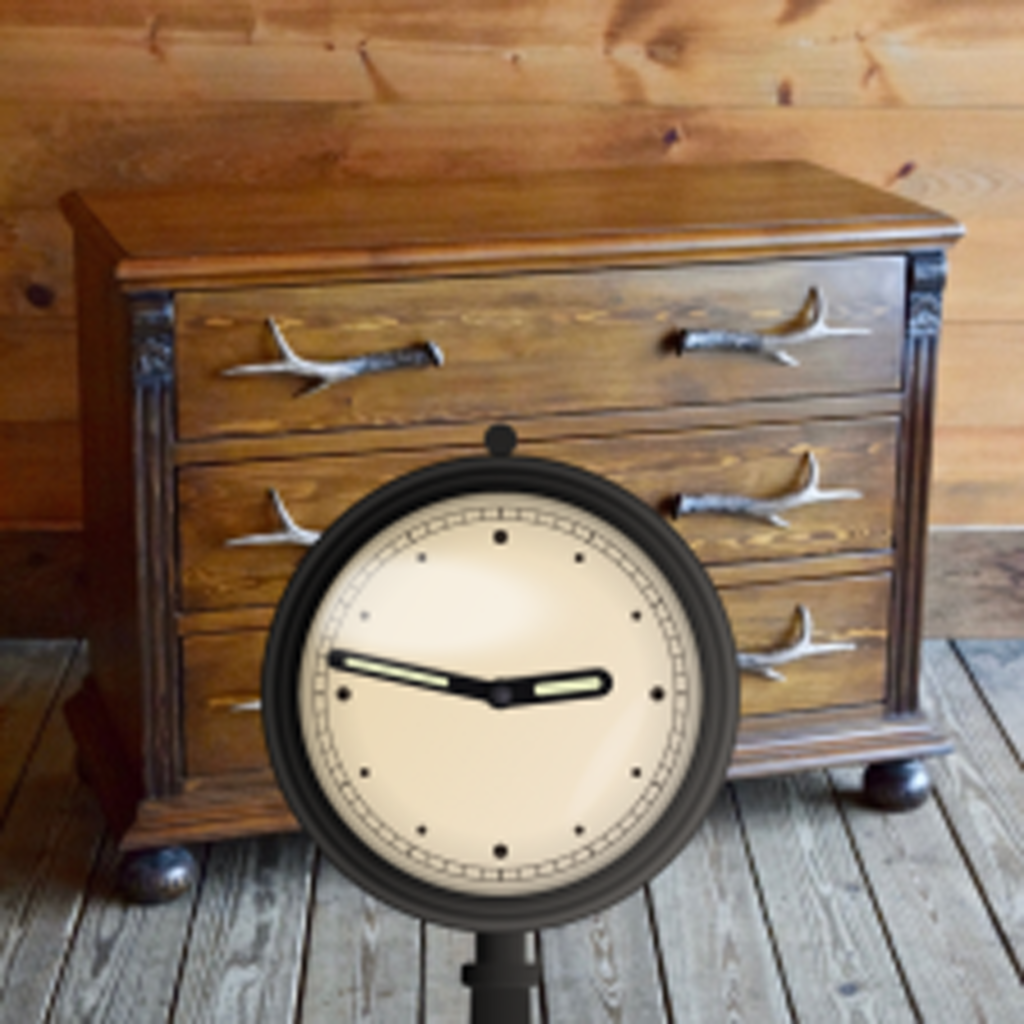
{"hour": 2, "minute": 47}
